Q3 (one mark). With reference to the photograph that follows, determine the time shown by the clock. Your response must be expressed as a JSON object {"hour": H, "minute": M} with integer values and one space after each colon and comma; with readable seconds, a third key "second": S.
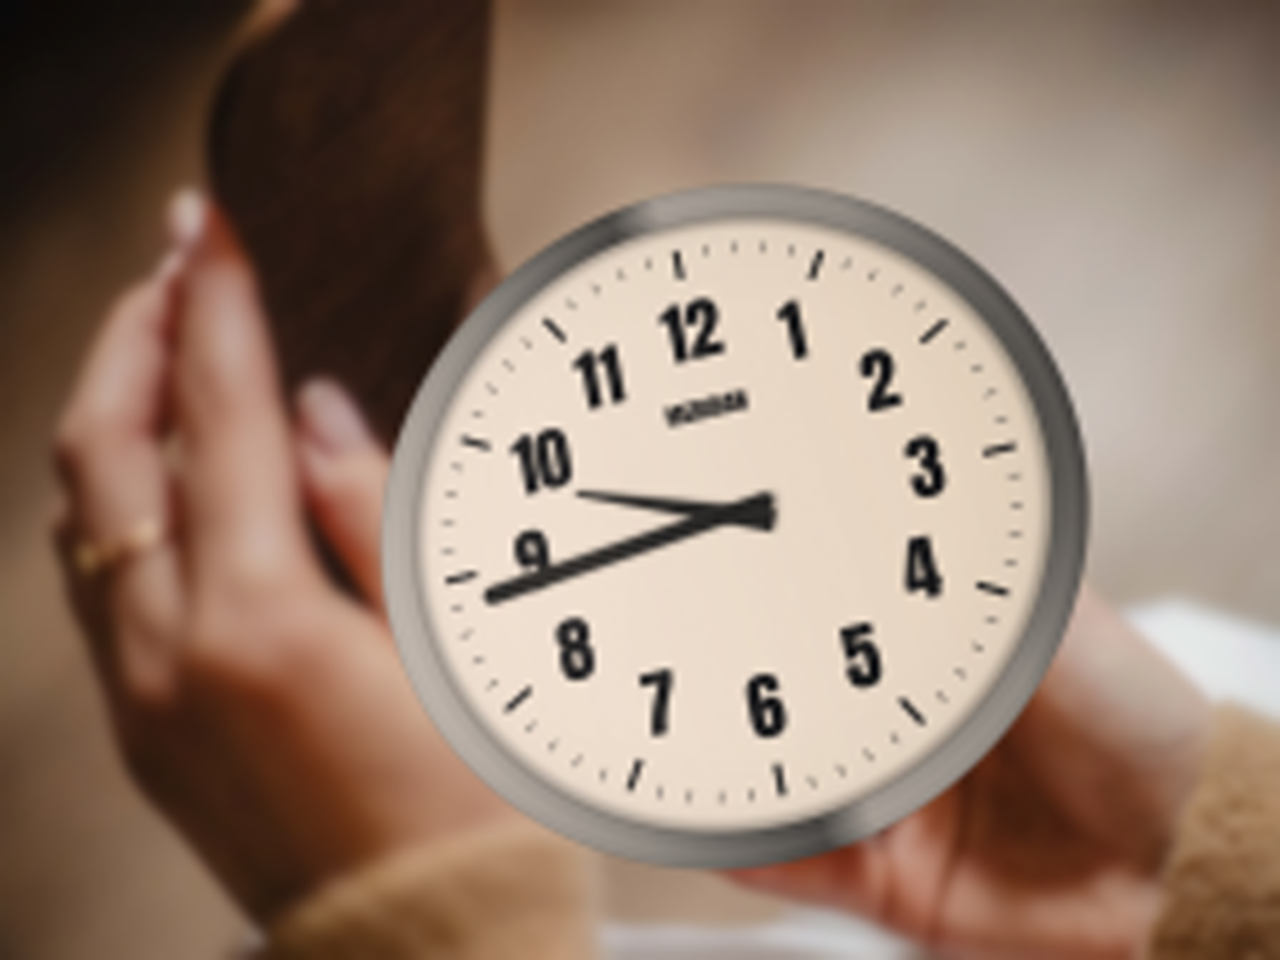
{"hour": 9, "minute": 44}
